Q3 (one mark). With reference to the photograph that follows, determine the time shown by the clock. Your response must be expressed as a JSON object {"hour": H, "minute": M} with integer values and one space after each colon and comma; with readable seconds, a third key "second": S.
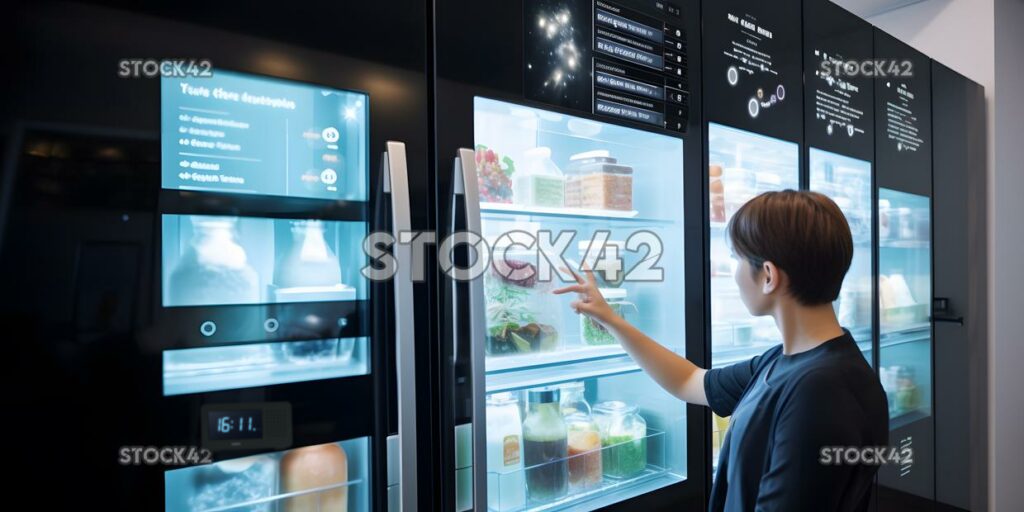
{"hour": 16, "minute": 11}
